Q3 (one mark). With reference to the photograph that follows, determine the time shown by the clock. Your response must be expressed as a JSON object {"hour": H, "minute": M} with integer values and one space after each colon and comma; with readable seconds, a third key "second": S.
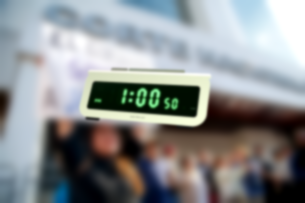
{"hour": 1, "minute": 0}
